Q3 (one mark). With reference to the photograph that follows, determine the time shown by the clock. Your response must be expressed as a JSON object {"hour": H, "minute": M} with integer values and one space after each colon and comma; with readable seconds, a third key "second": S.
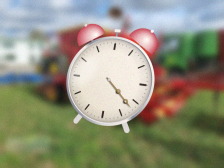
{"hour": 4, "minute": 22}
